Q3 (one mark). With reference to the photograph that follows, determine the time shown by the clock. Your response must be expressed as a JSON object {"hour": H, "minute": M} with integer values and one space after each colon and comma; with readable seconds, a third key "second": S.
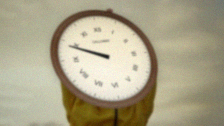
{"hour": 9, "minute": 49}
